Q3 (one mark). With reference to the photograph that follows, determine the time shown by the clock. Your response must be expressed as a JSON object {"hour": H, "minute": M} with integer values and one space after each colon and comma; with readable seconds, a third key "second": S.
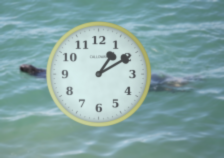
{"hour": 1, "minute": 10}
